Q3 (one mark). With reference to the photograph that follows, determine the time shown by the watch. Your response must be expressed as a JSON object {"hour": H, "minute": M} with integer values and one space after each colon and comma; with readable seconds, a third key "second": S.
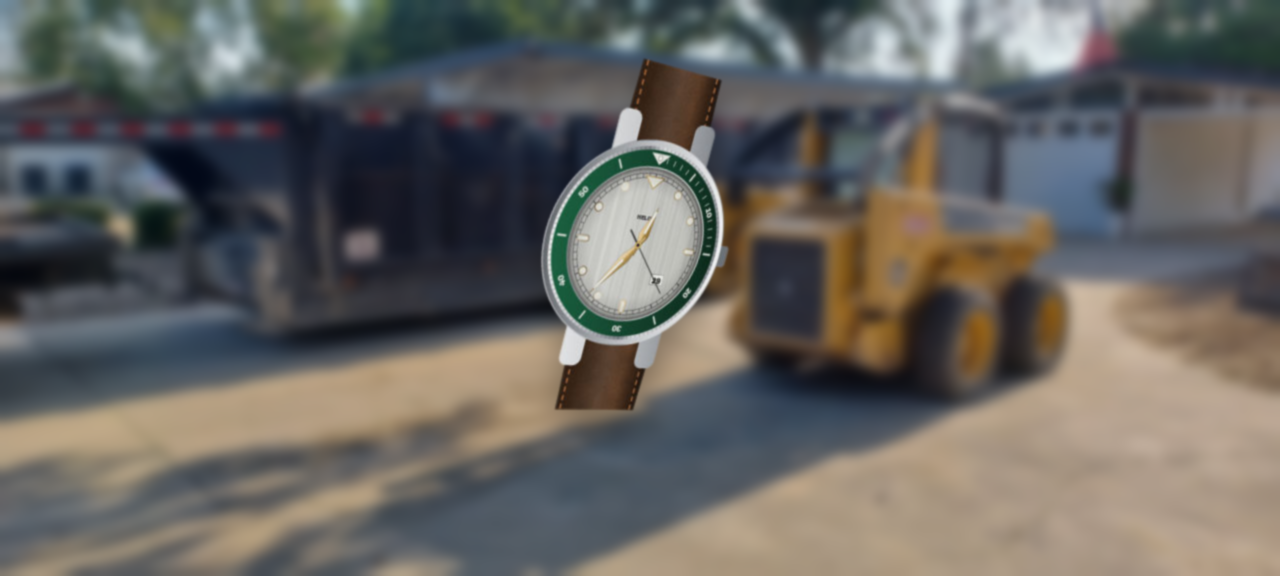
{"hour": 12, "minute": 36, "second": 23}
